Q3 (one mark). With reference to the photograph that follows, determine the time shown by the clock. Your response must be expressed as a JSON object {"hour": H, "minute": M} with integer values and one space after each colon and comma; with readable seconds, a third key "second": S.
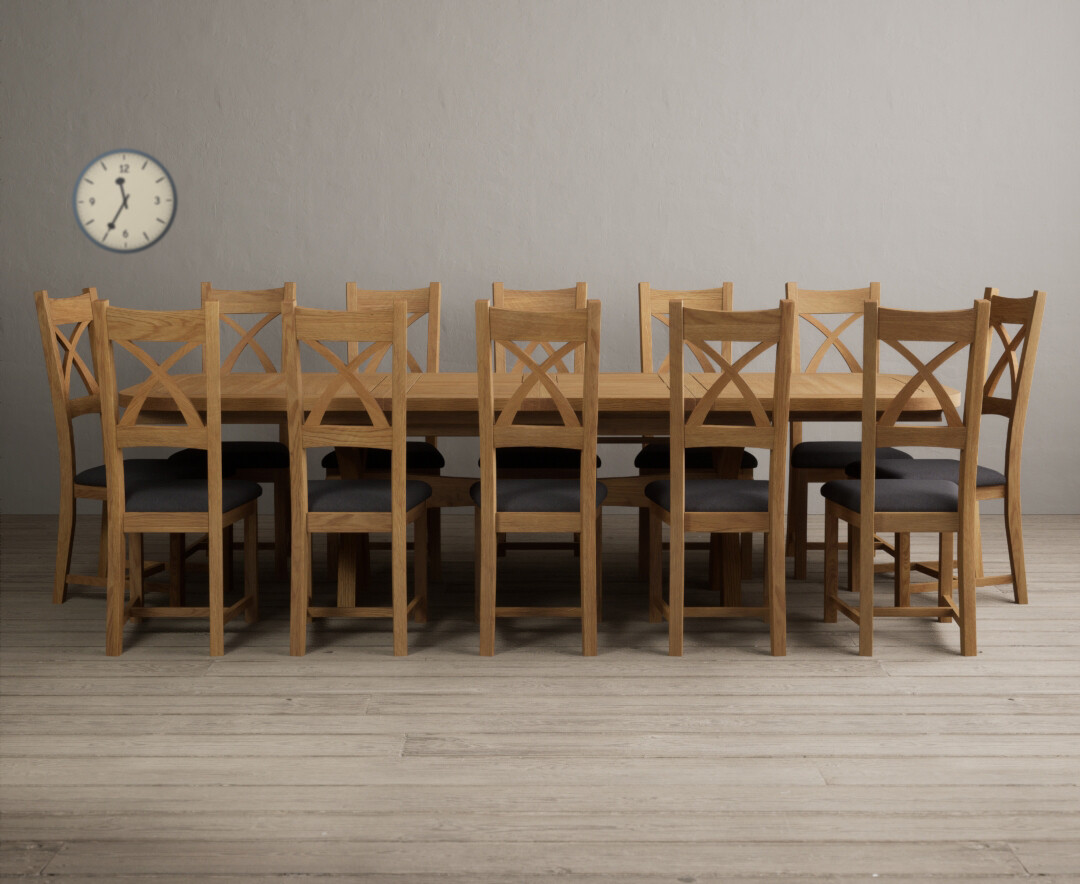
{"hour": 11, "minute": 35}
